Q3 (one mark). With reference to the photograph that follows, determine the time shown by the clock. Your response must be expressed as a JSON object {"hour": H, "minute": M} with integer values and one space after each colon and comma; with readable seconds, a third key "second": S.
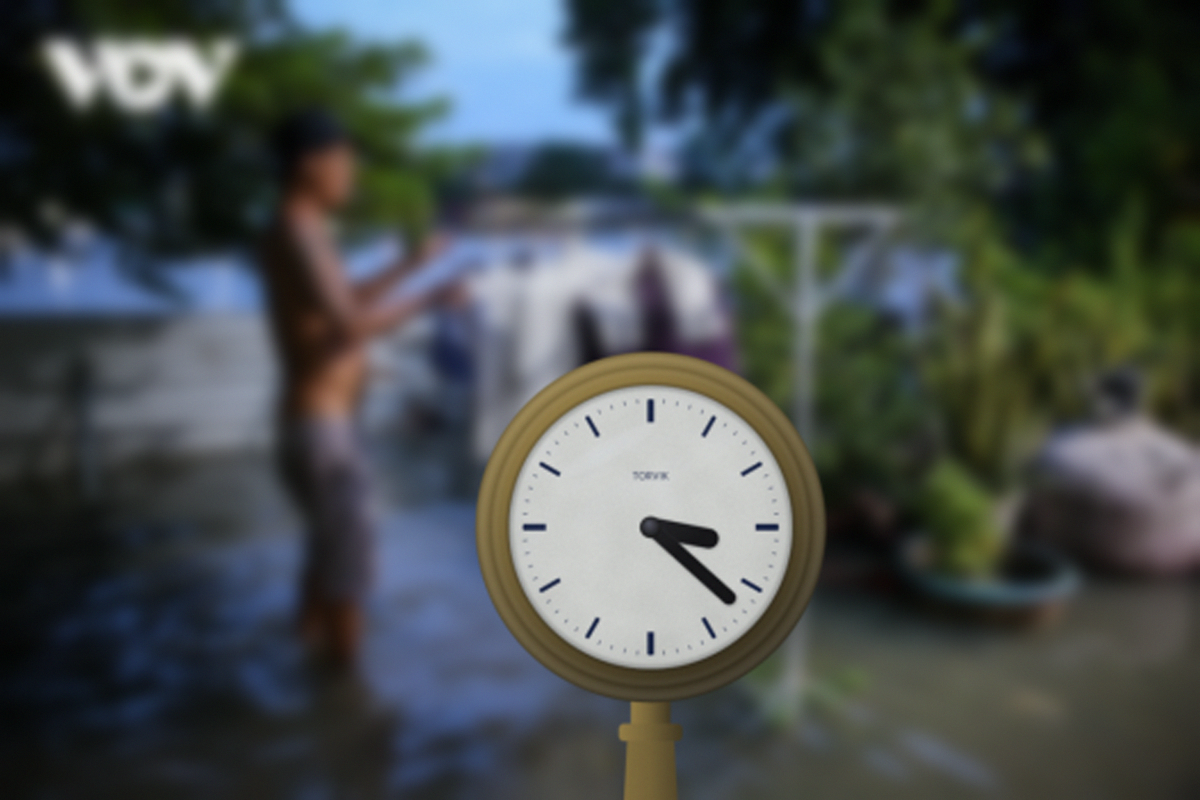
{"hour": 3, "minute": 22}
